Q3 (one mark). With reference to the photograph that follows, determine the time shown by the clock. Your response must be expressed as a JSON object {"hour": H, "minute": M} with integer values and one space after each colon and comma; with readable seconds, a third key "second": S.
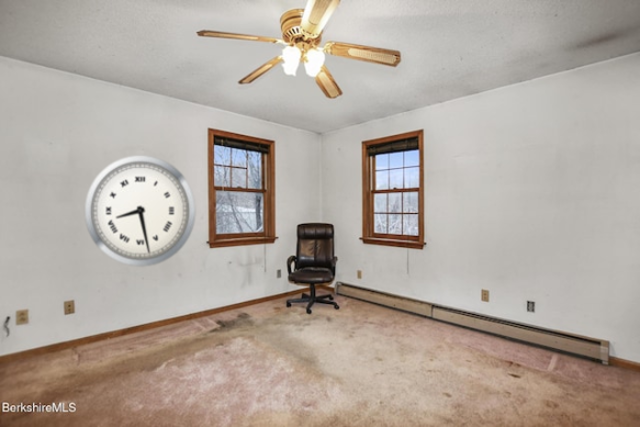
{"hour": 8, "minute": 28}
